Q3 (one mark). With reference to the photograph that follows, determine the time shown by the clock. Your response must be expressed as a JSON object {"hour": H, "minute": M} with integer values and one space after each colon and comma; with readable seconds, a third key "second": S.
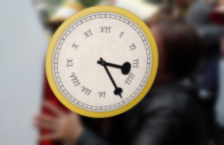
{"hour": 3, "minute": 25}
